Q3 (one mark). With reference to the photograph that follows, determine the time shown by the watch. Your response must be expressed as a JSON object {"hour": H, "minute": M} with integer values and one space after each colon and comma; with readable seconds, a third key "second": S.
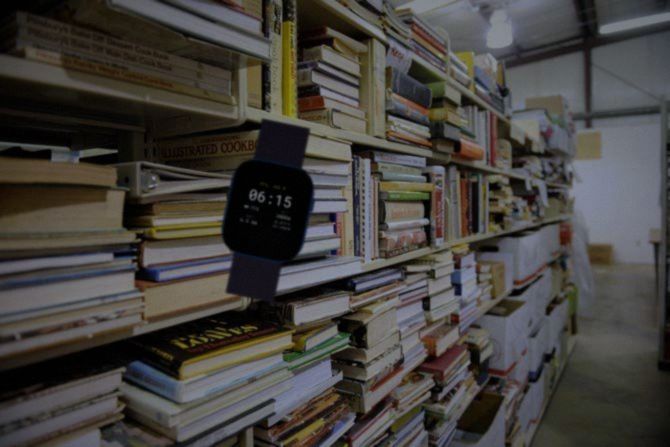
{"hour": 6, "minute": 15}
